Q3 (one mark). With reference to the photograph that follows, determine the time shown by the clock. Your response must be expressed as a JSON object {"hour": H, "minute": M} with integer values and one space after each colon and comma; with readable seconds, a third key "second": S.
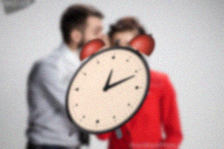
{"hour": 12, "minute": 11}
